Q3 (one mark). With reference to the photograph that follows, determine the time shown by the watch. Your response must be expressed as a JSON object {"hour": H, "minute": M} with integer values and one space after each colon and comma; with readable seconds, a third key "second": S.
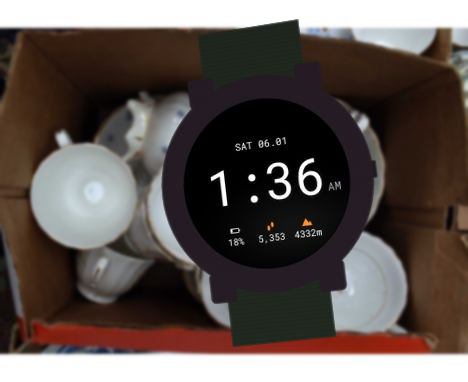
{"hour": 1, "minute": 36}
